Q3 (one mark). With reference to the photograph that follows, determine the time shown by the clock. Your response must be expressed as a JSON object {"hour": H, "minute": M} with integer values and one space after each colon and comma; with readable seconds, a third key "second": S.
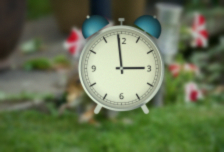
{"hour": 2, "minute": 59}
